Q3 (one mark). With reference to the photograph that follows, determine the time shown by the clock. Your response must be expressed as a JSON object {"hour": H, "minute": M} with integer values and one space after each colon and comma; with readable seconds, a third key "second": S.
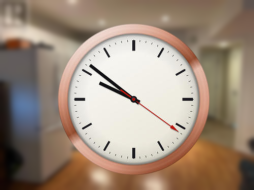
{"hour": 9, "minute": 51, "second": 21}
